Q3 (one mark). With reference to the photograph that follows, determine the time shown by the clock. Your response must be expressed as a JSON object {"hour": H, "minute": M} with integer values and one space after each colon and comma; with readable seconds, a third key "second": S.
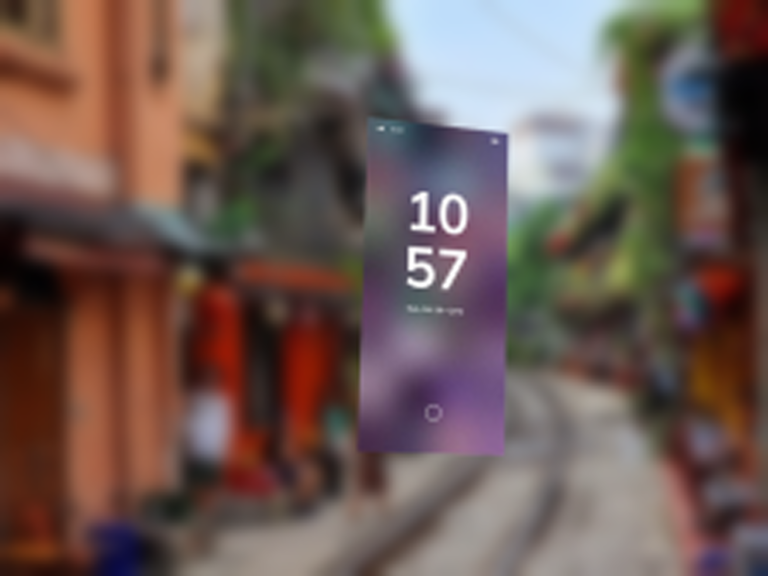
{"hour": 10, "minute": 57}
